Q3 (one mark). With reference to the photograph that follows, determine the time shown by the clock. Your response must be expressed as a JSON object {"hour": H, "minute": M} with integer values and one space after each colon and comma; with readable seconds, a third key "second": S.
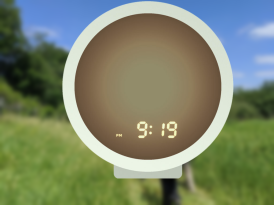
{"hour": 9, "minute": 19}
